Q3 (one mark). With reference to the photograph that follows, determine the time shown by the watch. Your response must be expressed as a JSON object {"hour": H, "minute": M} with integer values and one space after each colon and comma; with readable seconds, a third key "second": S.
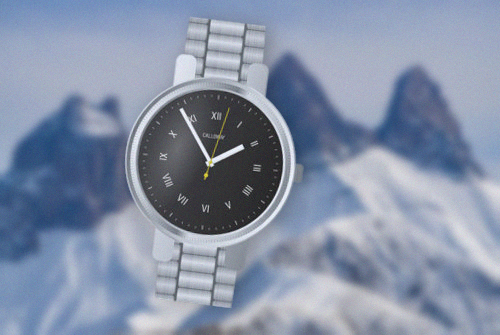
{"hour": 1, "minute": 54, "second": 2}
